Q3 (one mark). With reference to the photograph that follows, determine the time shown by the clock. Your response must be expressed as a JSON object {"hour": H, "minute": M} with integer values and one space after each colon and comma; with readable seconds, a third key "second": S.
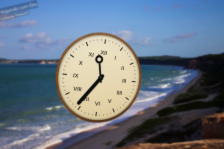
{"hour": 11, "minute": 36}
